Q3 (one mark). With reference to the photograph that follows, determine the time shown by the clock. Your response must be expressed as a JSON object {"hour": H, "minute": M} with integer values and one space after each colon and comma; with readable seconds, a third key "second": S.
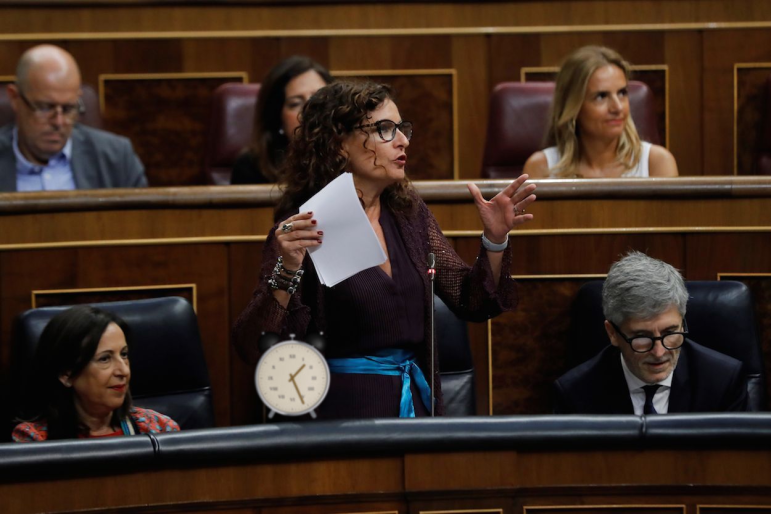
{"hour": 1, "minute": 26}
